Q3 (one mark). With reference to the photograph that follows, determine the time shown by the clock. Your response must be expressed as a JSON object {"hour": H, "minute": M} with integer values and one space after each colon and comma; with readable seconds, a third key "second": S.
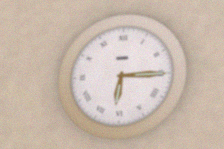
{"hour": 6, "minute": 15}
